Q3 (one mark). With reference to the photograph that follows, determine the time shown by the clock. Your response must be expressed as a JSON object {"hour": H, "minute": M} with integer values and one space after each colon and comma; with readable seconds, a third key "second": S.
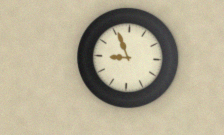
{"hour": 8, "minute": 56}
